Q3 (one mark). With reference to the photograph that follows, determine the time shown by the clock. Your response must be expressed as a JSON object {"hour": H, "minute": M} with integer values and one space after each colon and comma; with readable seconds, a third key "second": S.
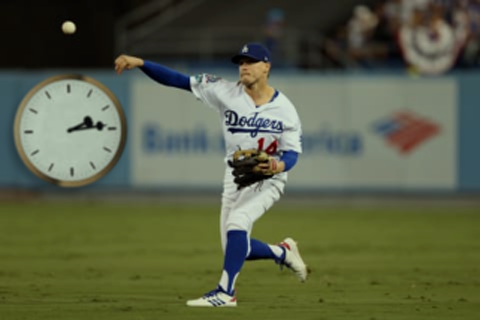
{"hour": 2, "minute": 14}
